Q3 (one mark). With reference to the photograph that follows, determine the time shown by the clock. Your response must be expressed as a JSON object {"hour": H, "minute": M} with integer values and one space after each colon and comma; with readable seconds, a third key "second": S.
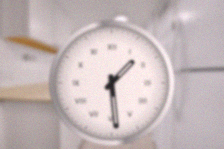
{"hour": 1, "minute": 29}
